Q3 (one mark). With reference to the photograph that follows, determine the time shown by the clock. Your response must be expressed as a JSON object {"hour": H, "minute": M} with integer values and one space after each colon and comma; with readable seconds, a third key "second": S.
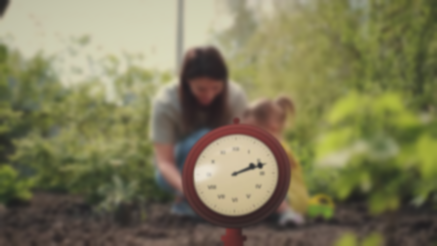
{"hour": 2, "minute": 12}
